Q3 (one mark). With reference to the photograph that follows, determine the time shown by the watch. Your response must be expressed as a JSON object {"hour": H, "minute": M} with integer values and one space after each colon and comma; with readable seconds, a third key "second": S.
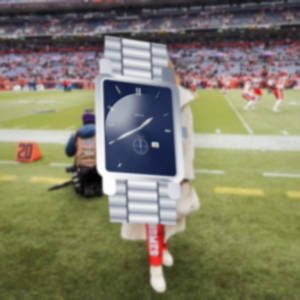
{"hour": 1, "minute": 40}
